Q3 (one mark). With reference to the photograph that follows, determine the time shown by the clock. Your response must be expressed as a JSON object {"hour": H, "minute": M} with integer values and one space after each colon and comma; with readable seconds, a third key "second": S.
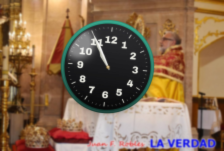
{"hour": 10, "minute": 55}
